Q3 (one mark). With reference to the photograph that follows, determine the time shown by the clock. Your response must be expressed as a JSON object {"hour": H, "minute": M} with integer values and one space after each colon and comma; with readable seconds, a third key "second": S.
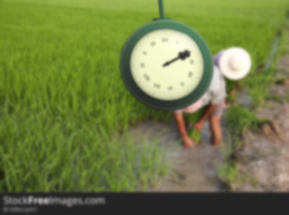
{"hour": 2, "minute": 11}
